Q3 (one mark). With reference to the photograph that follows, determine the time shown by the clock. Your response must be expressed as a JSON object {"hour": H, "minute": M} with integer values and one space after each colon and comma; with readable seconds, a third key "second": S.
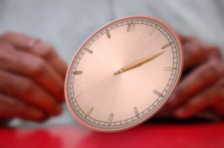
{"hour": 2, "minute": 11}
